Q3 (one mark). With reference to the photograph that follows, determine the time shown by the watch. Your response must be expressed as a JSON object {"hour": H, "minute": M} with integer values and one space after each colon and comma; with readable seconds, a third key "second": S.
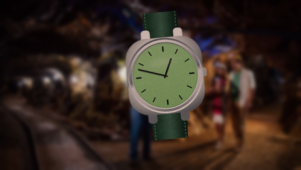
{"hour": 12, "minute": 48}
